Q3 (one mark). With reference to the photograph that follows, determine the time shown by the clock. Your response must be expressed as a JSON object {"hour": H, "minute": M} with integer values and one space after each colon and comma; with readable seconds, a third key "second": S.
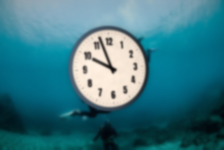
{"hour": 9, "minute": 57}
